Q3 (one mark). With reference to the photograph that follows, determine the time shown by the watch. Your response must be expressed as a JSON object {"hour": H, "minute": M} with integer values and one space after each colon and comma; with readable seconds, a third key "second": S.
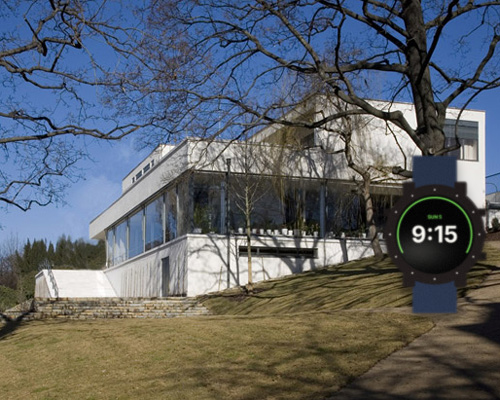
{"hour": 9, "minute": 15}
